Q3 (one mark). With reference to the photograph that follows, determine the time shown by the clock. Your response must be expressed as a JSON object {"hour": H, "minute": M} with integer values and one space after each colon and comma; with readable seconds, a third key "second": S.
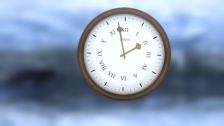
{"hour": 1, "minute": 58}
